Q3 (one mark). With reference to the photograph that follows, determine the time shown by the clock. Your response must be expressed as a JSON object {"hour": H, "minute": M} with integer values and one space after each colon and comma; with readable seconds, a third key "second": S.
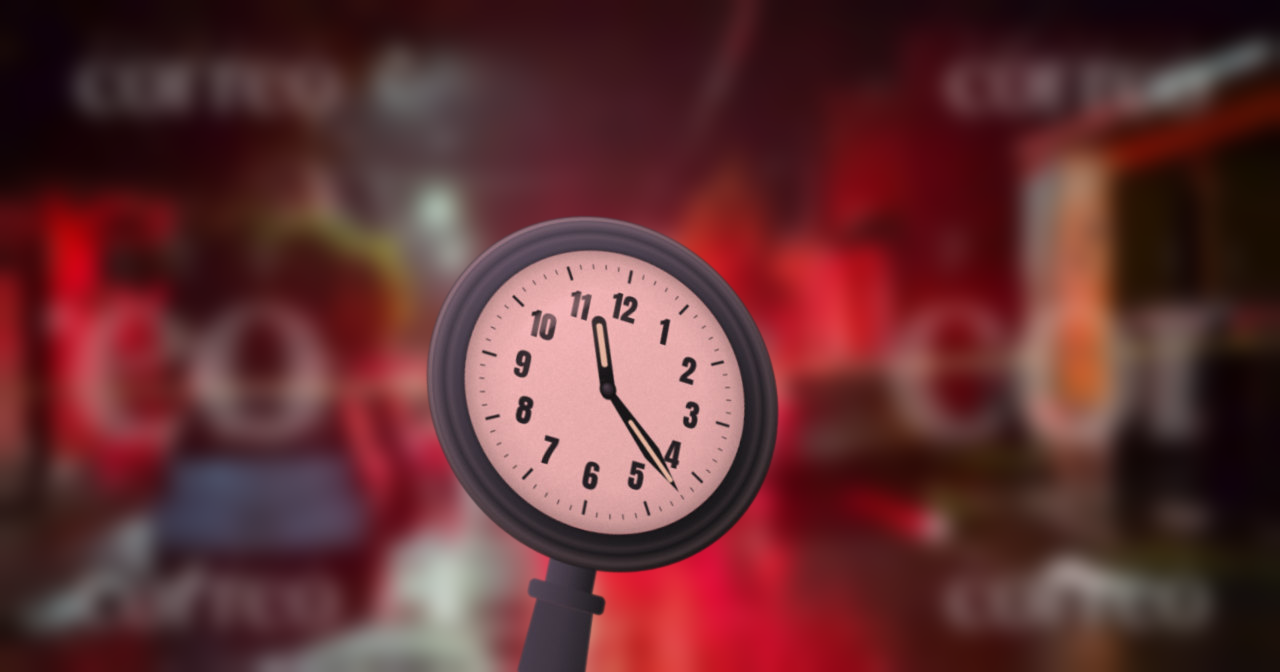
{"hour": 11, "minute": 22}
